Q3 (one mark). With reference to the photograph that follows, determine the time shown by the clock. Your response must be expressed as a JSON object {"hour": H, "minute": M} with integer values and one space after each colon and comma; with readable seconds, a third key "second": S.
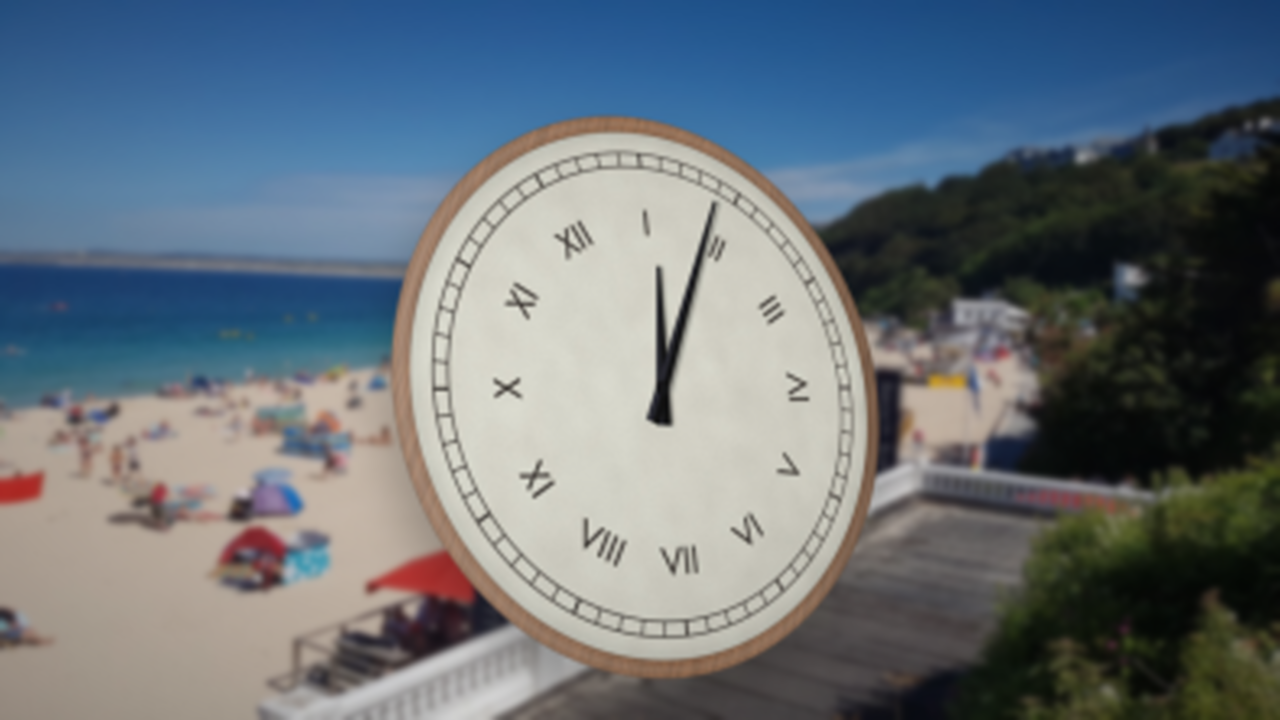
{"hour": 1, "minute": 9}
